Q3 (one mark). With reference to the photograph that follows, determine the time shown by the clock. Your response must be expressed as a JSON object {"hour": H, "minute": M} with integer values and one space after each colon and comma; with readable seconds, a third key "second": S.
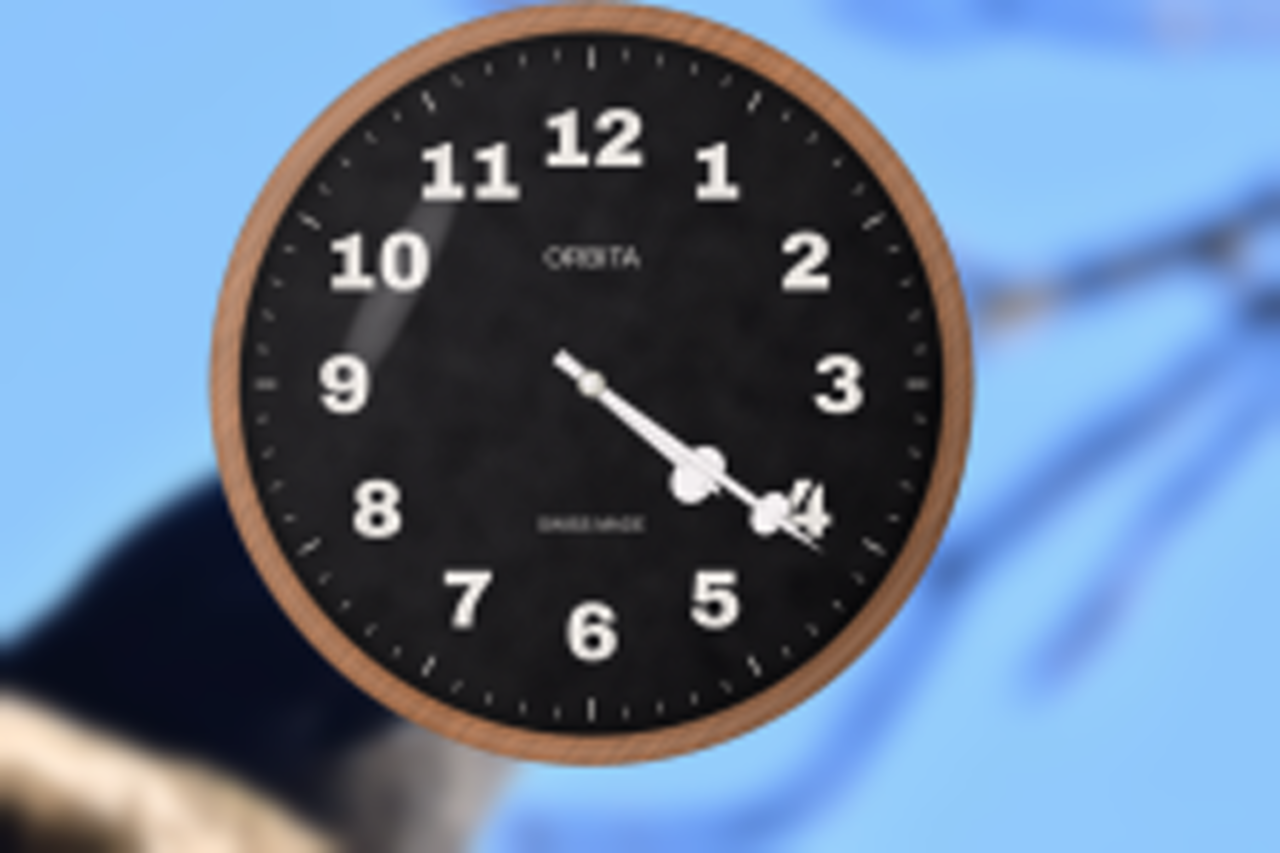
{"hour": 4, "minute": 21}
